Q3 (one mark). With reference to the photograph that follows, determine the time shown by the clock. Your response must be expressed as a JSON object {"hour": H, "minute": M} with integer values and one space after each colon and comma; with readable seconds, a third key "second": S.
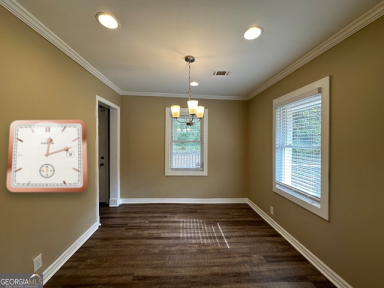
{"hour": 12, "minute": 12}
